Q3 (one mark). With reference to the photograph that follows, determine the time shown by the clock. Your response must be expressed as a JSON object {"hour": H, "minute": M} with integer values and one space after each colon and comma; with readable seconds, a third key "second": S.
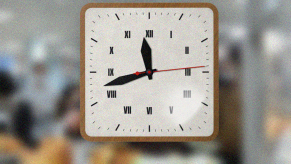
{"hour": 11, "minute": 42, "second": 14}
